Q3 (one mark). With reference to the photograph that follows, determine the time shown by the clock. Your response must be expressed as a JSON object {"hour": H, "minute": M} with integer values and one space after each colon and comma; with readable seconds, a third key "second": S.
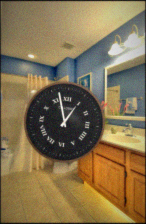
{"hour": 12, "minute": 57}
